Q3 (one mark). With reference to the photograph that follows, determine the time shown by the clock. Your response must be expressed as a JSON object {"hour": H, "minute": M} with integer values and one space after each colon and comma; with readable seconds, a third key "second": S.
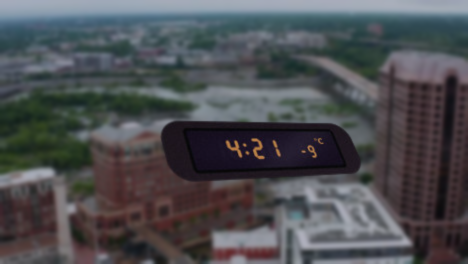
{"hour": 4, "minute": 21}
